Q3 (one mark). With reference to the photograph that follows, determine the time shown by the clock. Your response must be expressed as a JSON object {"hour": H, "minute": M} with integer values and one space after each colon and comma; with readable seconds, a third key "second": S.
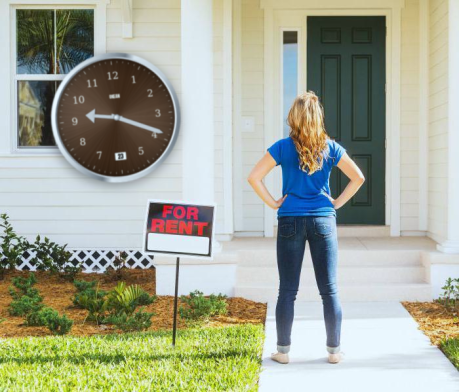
{"hour": 9, "minute": 19}
